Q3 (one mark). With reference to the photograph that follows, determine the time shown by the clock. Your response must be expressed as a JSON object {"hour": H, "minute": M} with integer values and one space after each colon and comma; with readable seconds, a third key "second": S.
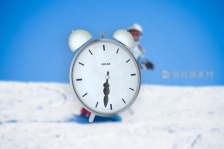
{"hour": 6, "minute": 32}
